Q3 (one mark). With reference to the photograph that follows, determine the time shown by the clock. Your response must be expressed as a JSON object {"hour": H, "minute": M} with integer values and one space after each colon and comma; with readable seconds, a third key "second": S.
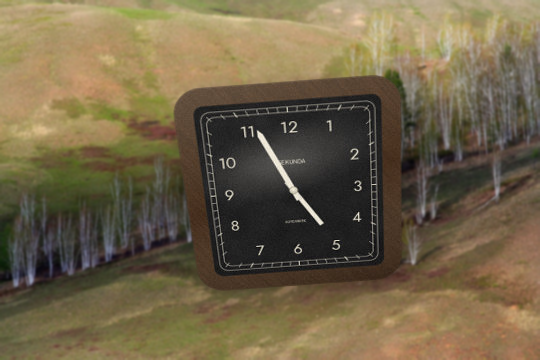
{"hour": 4, "minute": 56}
